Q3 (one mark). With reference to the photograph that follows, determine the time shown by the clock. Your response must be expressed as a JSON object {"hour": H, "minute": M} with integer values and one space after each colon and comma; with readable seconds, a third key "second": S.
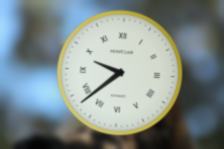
{"hour": 9, "minute": 38}
